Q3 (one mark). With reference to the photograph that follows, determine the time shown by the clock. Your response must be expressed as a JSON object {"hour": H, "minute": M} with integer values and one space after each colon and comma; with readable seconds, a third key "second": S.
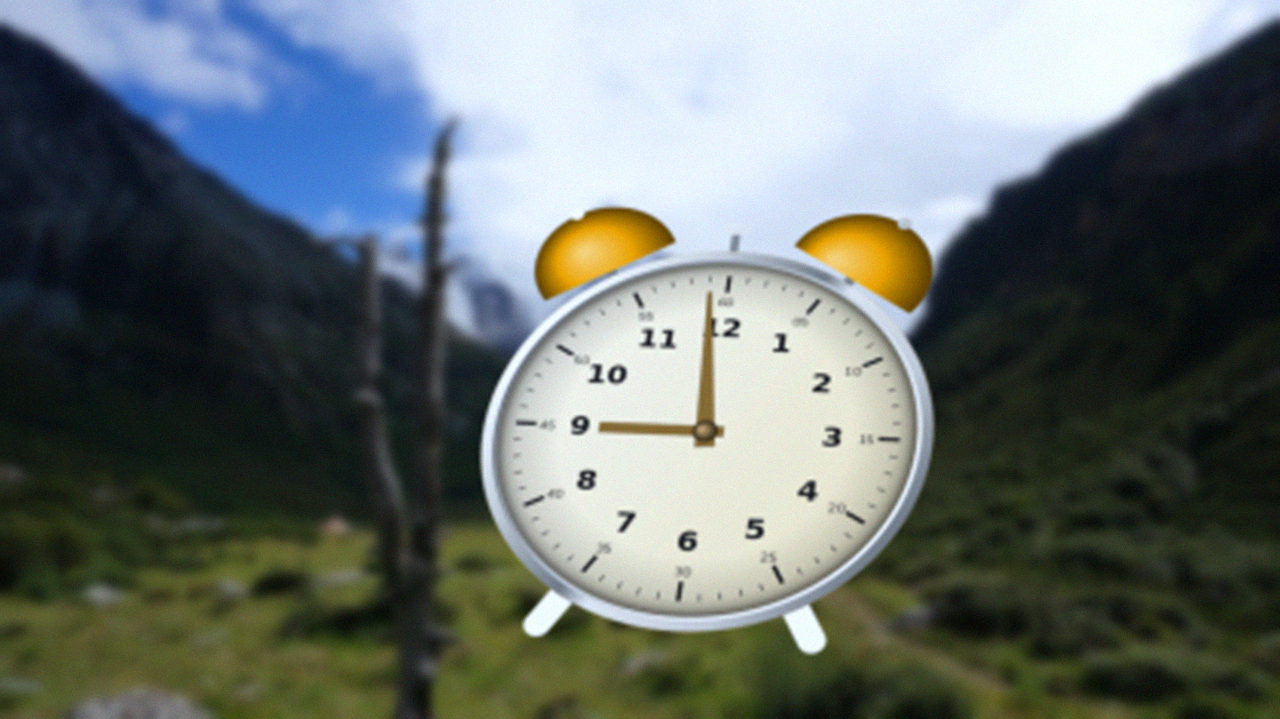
{"hour": 8, "minute": 59}
